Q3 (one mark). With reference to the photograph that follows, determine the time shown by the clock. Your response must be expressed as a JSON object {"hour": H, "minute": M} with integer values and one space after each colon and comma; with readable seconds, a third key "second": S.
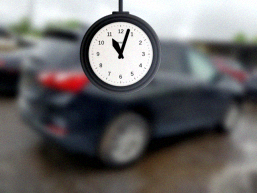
{"hour": 11, "minute": 3}
